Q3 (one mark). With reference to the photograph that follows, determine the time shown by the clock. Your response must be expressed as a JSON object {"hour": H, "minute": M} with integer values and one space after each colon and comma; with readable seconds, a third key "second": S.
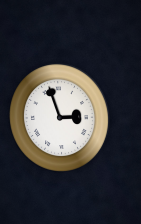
{"hour": 2, "minute": 57}
